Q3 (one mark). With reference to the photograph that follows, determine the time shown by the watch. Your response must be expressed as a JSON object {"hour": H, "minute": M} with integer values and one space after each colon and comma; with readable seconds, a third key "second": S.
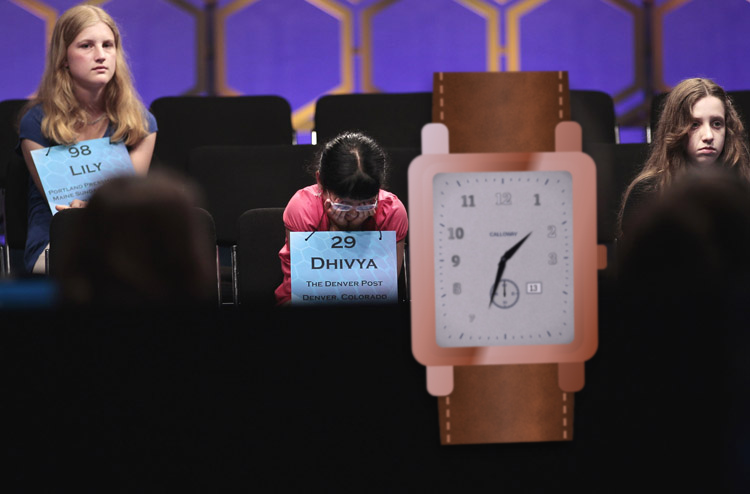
{"hour": 1, "minute": 33}
